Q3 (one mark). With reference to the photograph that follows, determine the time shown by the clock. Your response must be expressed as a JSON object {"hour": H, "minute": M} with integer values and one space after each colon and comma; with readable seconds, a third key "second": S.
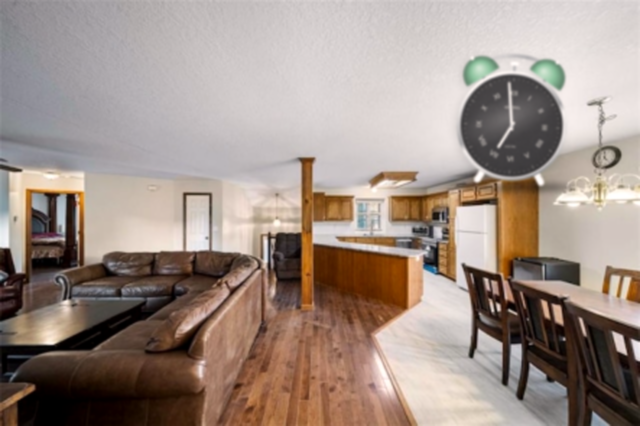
{"hour": 6, "minute": 59}
